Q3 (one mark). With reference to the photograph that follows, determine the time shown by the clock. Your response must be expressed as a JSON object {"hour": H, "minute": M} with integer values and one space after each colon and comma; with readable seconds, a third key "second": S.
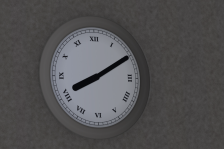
{"hour": 8, "minute": 10}
